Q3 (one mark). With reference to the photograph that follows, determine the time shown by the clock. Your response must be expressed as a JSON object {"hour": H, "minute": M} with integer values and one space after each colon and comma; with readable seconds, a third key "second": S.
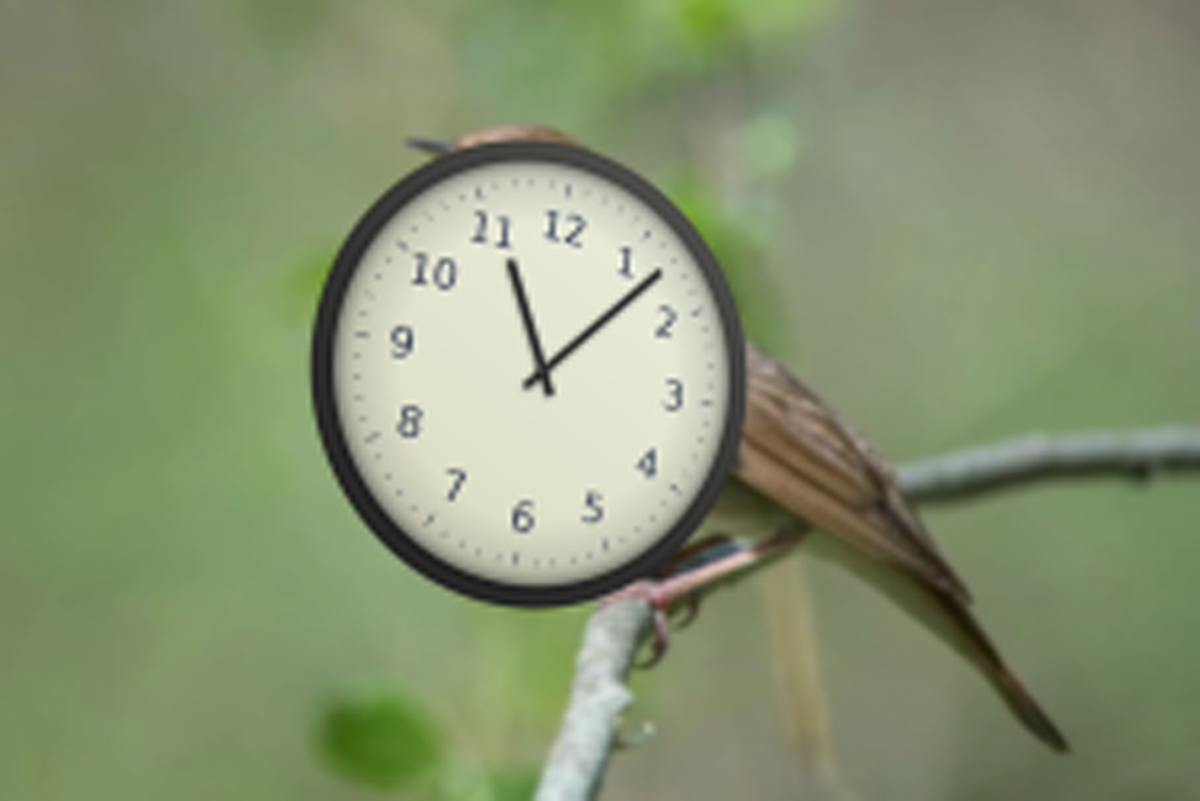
{"hour": 11, "minute": 7}
